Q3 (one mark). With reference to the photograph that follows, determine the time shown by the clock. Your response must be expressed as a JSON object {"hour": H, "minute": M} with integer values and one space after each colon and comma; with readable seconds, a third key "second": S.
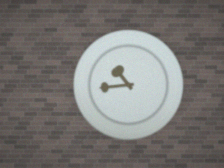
{"hour": 10, "minute": 44}
